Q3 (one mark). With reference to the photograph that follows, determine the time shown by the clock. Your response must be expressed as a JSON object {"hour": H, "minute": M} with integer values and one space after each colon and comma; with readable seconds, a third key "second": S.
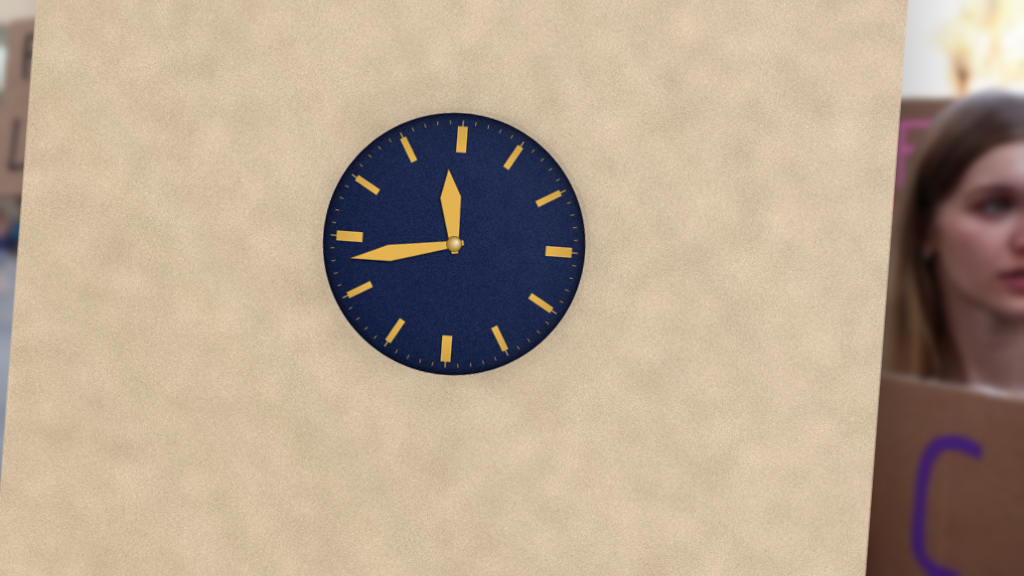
{"hour": 11, "minute": 43}
